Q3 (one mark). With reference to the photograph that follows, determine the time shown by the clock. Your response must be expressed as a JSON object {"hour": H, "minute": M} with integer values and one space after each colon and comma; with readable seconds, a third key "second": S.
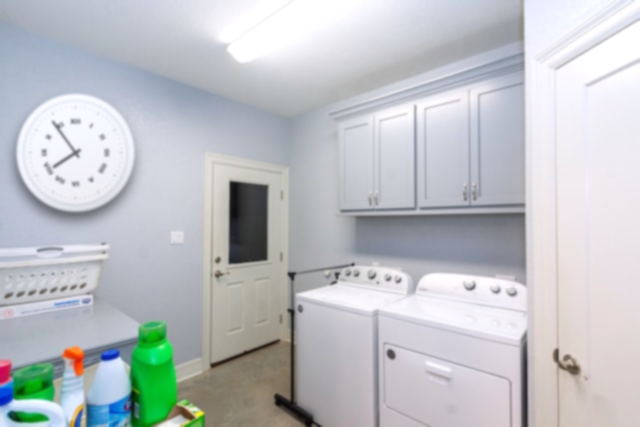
{"hour": 7, "minute": 54}
